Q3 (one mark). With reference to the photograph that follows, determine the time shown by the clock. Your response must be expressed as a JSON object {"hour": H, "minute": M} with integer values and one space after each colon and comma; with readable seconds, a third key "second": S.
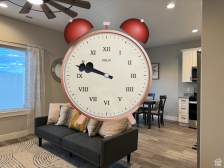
{"hour": 9, "minute": 48}
